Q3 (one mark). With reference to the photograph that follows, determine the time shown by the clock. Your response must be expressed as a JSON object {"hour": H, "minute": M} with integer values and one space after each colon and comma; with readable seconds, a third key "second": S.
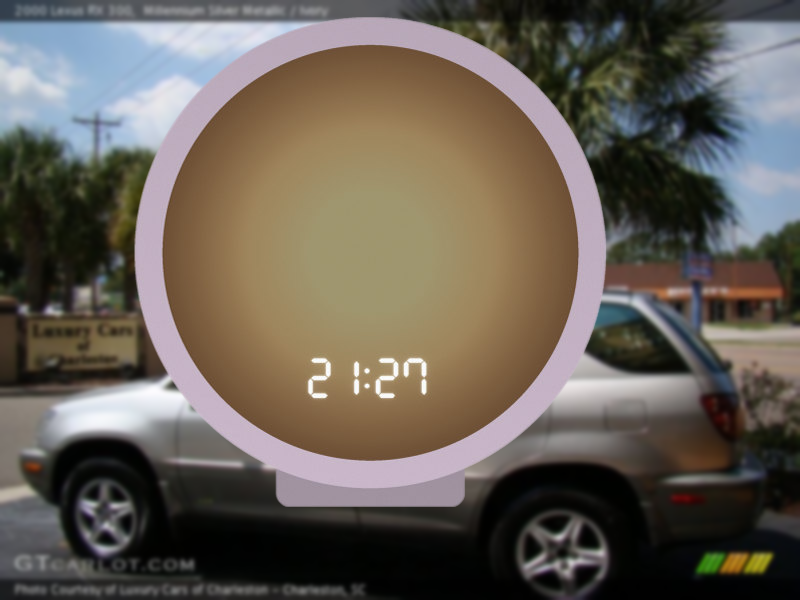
{"hour": 21, "minute": 27}
